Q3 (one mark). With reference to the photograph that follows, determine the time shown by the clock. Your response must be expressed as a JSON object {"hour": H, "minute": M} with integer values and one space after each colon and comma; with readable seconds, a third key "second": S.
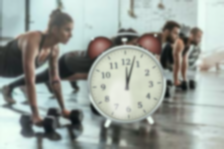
{"hour": 12, "minute": 3}
